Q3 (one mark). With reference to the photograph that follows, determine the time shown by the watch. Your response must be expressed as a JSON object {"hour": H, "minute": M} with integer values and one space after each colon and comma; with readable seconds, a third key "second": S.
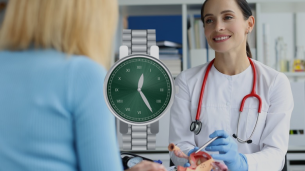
{"hour": 12, "minute": 25}
